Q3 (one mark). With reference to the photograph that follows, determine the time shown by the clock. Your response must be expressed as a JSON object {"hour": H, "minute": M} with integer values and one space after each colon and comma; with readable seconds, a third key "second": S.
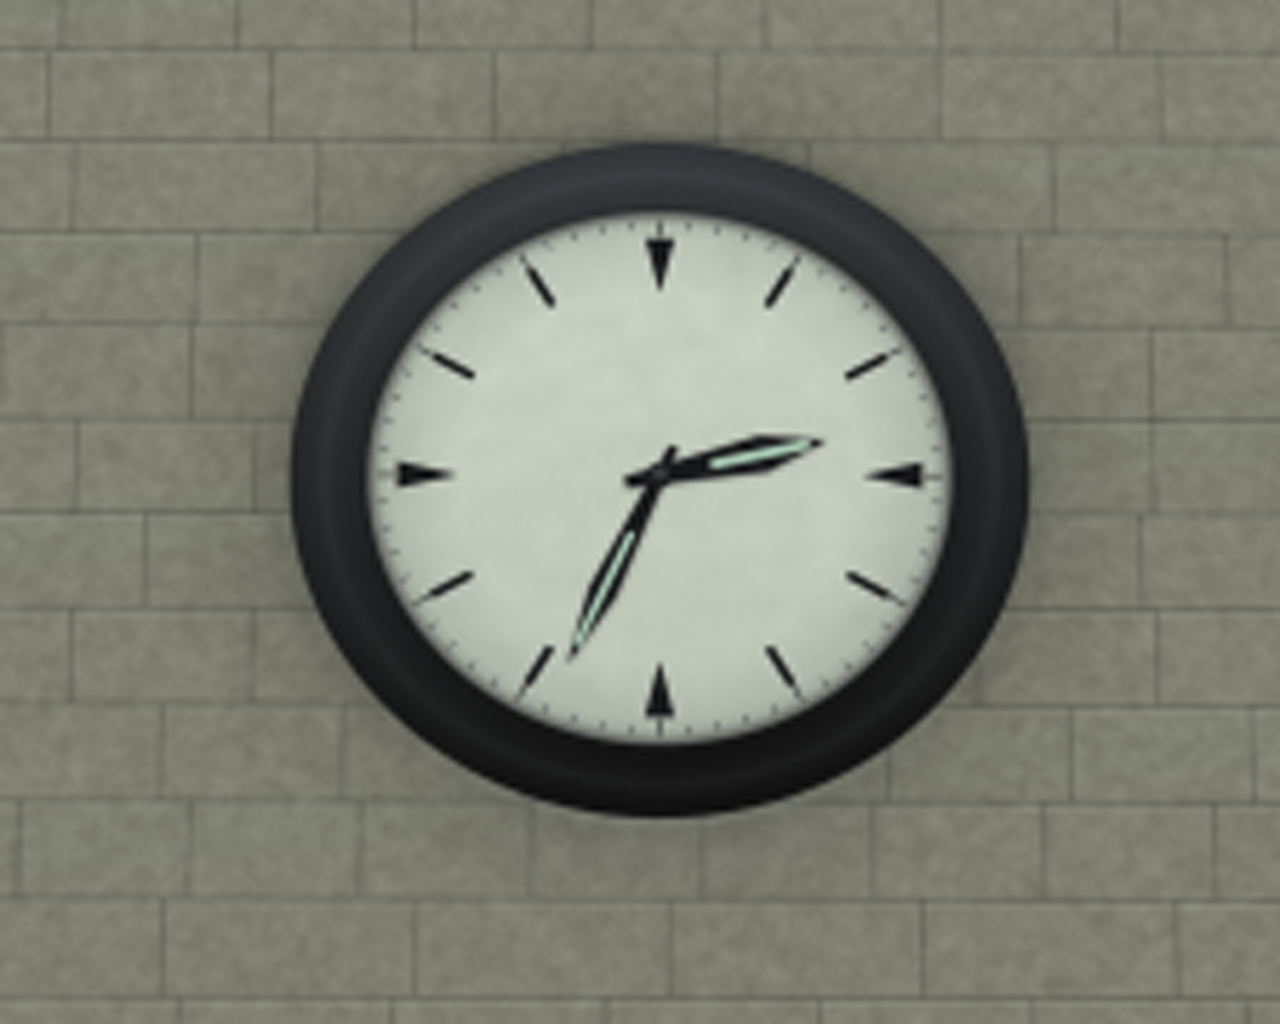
{"hour": 2, "minute": 34}
